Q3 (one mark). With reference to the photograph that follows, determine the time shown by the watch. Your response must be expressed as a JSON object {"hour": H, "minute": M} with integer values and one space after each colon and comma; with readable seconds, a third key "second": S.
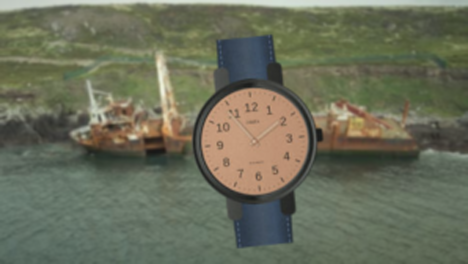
{"hour": 1, "minute": 54}
